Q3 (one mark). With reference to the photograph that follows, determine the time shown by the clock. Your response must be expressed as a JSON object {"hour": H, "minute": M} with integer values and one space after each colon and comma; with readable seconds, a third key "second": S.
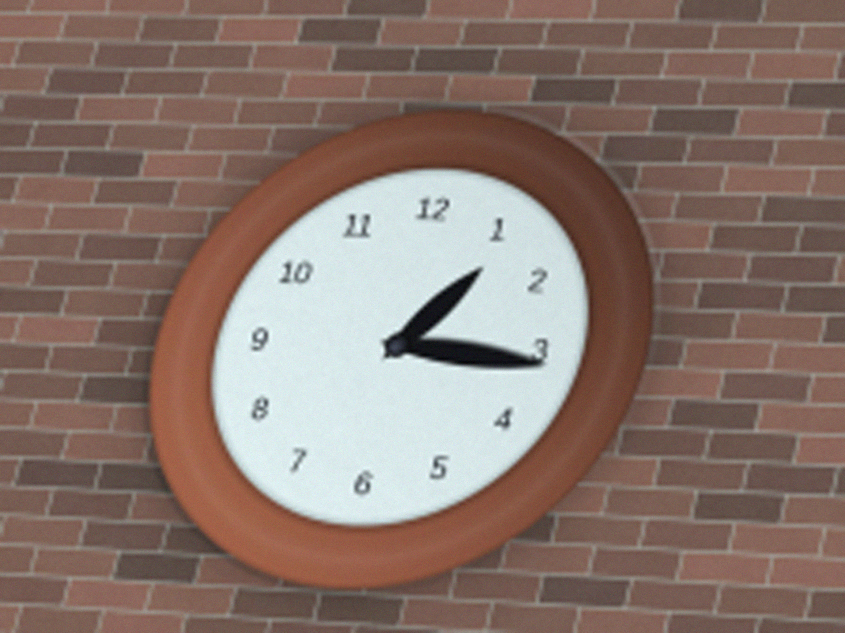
{"hour": 1, "minute": 16}
